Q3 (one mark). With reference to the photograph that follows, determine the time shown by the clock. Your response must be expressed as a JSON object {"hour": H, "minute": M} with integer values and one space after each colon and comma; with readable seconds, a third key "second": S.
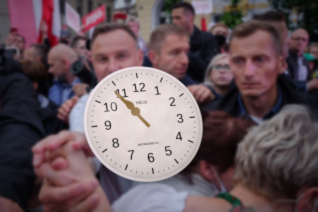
{"hour": 10, "minute": 54}
